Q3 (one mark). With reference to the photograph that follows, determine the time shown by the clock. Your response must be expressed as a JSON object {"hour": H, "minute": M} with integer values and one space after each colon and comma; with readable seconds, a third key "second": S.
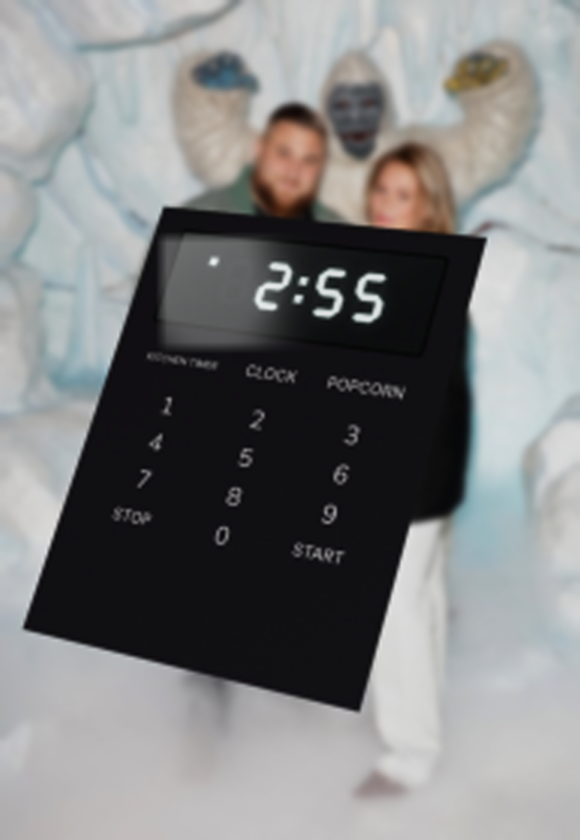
{"hour": 2, "minute": 55}
